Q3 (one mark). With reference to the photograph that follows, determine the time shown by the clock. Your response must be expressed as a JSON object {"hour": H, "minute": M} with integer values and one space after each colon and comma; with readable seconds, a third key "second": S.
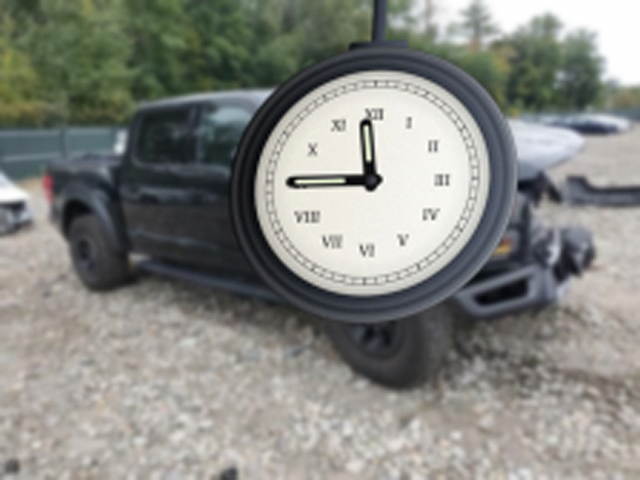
{"hour": 11, "minute": 45}
